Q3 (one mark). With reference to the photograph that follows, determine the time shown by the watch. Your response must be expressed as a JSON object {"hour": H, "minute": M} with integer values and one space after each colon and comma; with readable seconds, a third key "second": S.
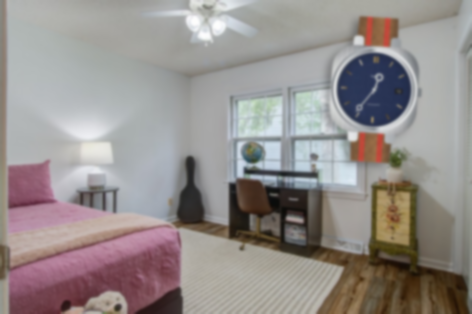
{"hour": 12, "minute": 36}
